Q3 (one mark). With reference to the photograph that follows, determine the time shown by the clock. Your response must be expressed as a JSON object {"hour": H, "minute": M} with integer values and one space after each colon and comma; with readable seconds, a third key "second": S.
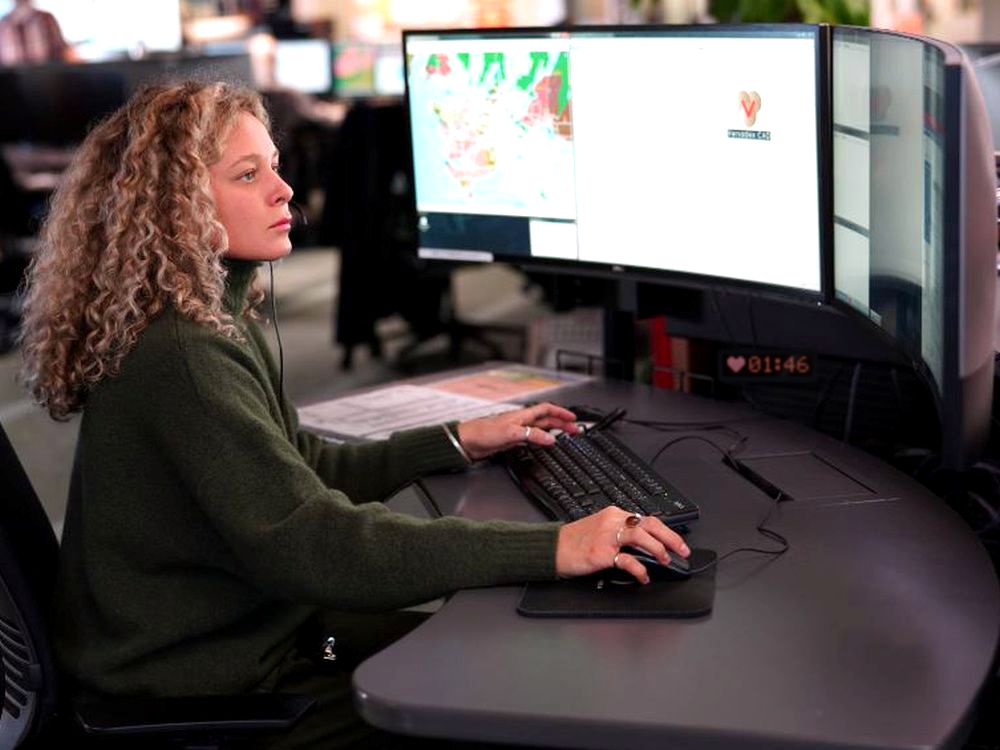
{"hour": 1, "minute": 46}
